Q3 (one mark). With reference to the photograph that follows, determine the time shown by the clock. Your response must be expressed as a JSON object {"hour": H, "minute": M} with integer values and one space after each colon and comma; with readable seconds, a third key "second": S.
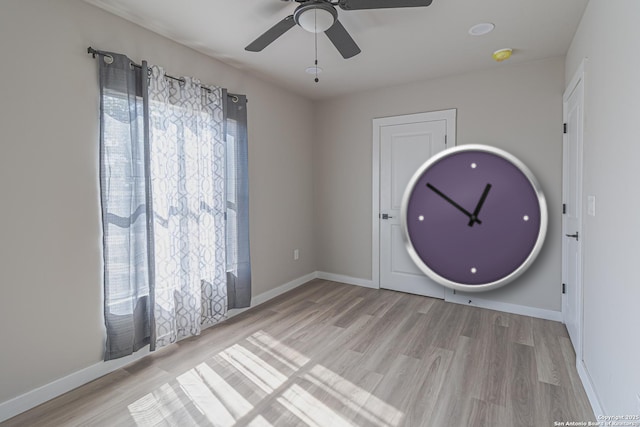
{"hour": 12, "minute": 51}
